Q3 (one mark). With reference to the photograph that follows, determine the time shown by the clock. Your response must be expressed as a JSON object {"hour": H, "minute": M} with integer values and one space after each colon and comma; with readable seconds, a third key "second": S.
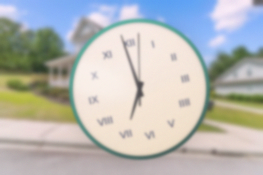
{"hour": 6, "minute": 59, "second": 2}
